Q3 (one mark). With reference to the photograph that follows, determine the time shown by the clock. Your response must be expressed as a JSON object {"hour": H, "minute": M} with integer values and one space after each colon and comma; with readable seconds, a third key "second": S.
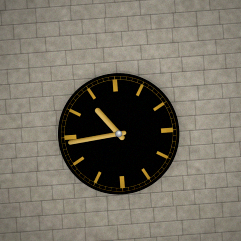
{"hour": 10, "minute": 44}
